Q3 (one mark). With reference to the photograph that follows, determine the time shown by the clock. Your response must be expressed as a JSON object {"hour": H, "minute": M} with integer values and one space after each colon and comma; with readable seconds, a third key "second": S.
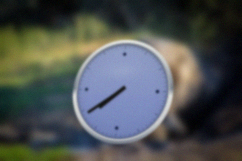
{"hour": 7, "minute": 39}
